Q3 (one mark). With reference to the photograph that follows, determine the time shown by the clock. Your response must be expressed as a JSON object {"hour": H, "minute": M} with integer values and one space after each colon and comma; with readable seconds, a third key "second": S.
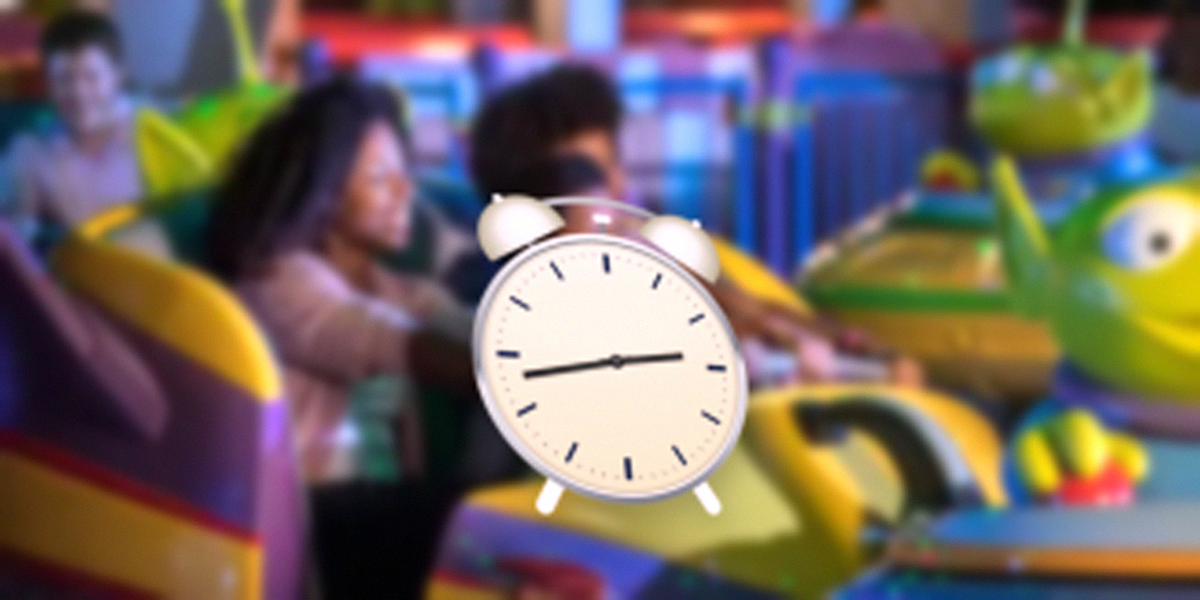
{"hour": 2, "minute": 43}
